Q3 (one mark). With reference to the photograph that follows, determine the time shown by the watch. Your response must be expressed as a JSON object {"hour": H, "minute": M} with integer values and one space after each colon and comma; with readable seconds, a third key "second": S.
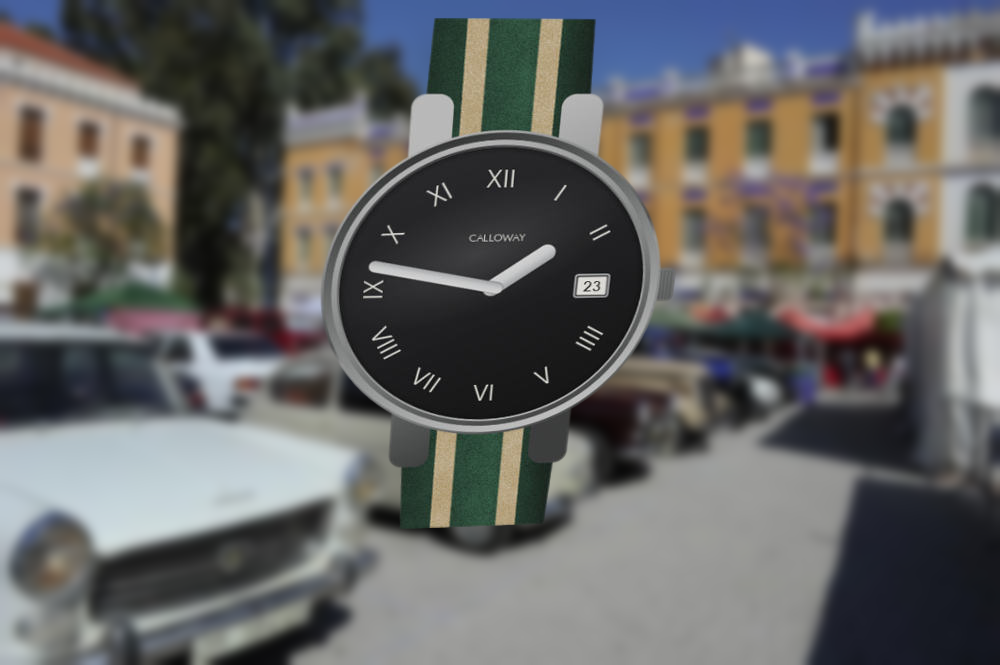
{"hour": 1, "minute": 47}
